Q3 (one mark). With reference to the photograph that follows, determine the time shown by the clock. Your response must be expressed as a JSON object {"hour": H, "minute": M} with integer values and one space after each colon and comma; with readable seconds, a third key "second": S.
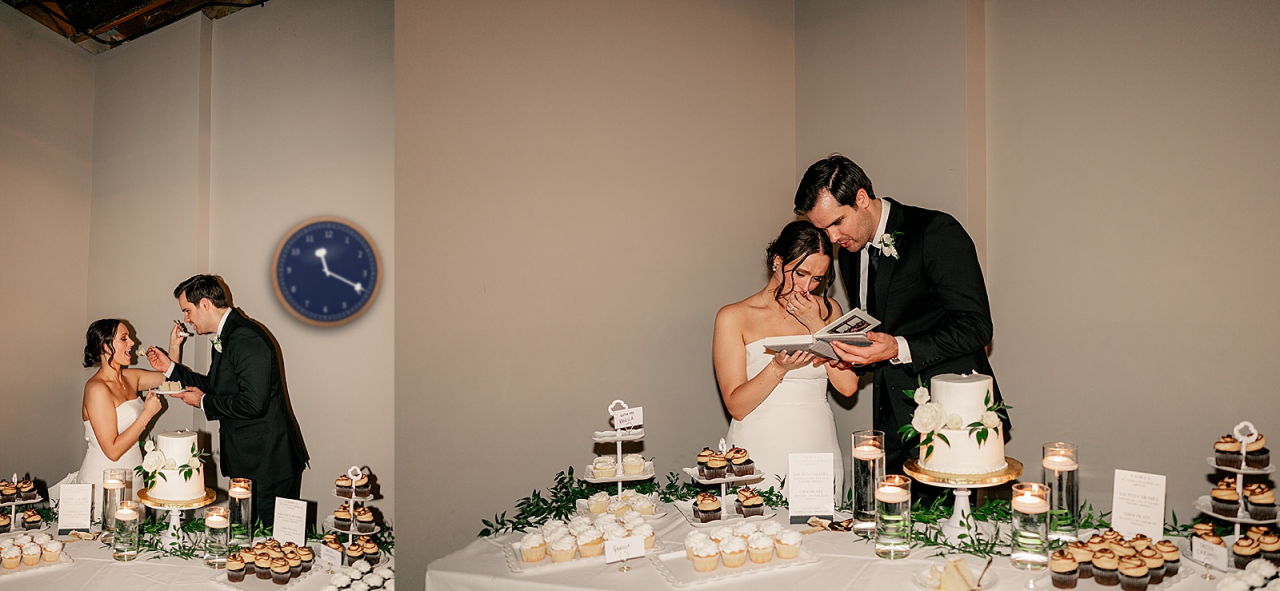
{"hour": 11, "minute": 19}
